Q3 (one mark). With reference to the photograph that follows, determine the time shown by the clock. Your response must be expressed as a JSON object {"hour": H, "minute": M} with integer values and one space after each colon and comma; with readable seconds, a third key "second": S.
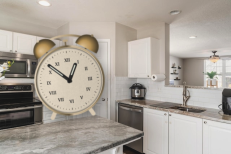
{"hour": 12, "minute": 52}
